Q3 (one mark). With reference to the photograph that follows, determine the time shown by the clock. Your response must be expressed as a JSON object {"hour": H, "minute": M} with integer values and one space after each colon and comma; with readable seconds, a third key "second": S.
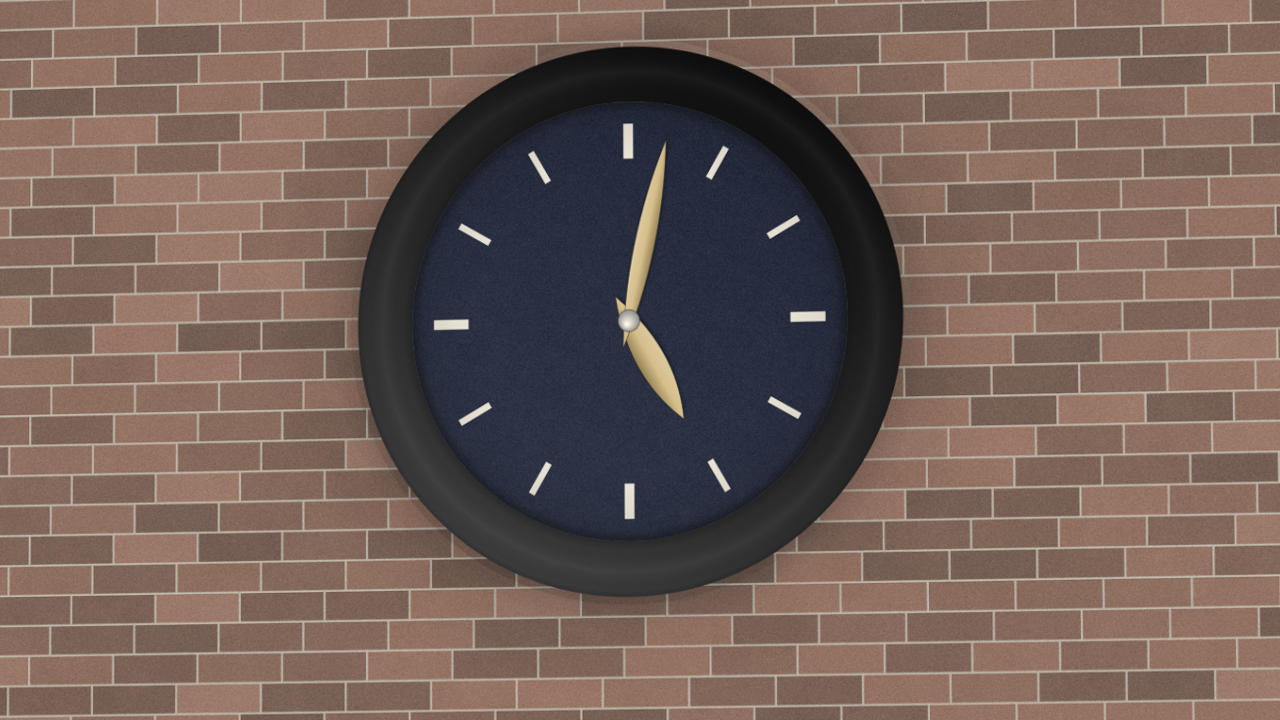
{"hour": 5, "minute": 2}
